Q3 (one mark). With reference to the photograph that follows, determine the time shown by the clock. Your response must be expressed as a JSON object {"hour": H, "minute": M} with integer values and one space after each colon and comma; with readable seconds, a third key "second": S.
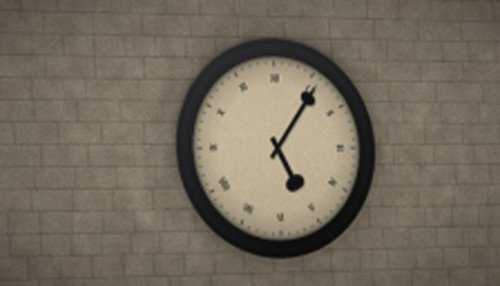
{"hour": 5, "minute": 6}
